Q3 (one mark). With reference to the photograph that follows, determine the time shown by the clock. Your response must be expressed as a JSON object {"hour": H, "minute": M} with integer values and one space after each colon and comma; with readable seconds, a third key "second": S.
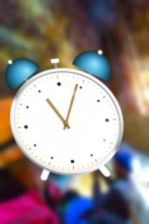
{"hour": 11, "minute": 4}
